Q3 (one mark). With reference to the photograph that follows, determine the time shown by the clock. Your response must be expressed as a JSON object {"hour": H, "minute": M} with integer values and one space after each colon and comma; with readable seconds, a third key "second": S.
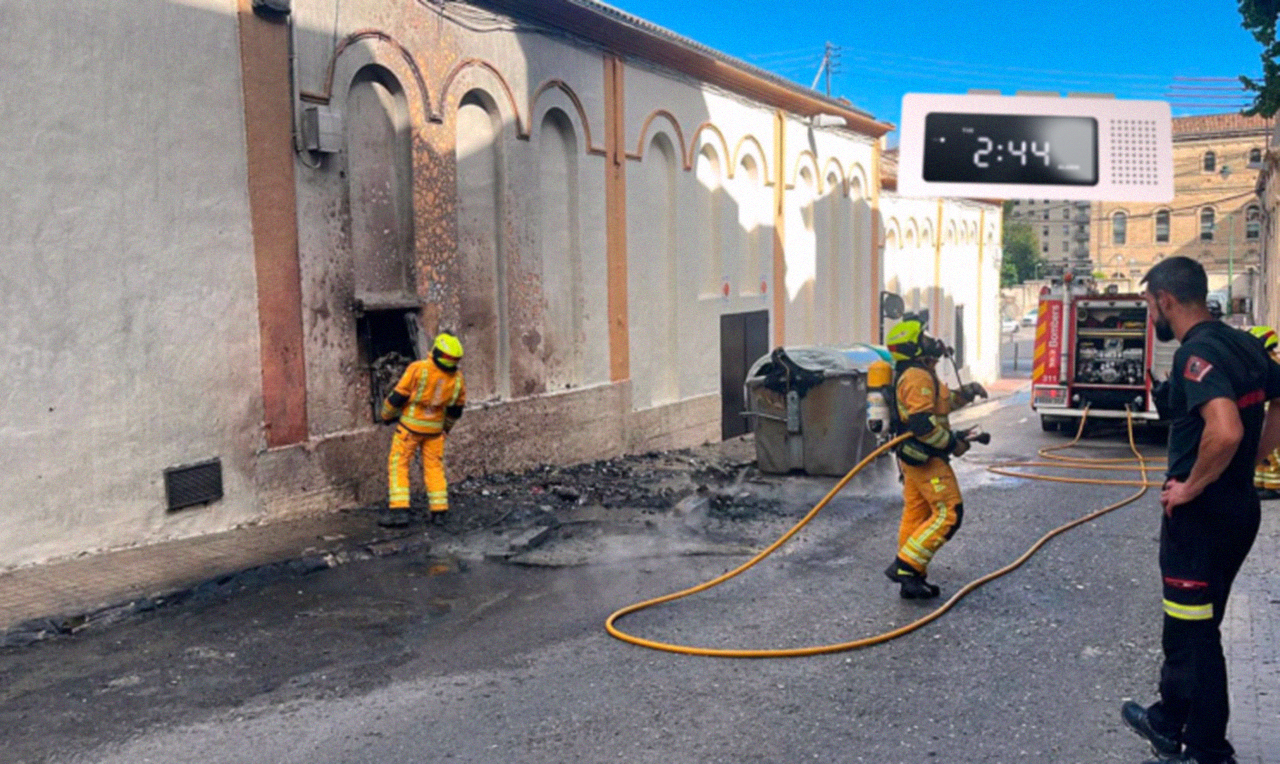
{"hour": 2, "minute": 44}
